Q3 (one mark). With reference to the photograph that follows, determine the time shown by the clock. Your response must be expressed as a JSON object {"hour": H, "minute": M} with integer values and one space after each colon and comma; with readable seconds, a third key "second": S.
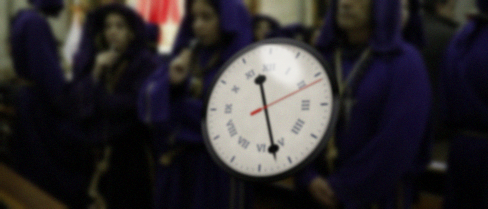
{"hour": 11, "minute": 27, "second": 11}
